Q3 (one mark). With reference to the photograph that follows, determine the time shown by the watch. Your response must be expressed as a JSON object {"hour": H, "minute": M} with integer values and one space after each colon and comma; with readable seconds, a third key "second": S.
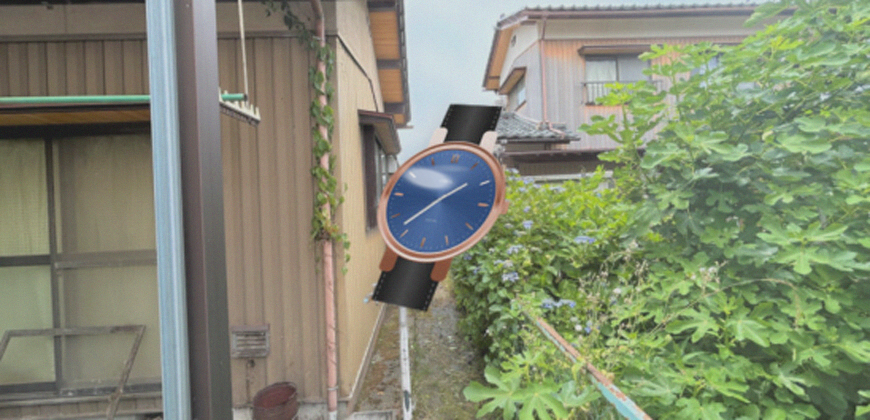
{"hour": 1, "minute": 37}
